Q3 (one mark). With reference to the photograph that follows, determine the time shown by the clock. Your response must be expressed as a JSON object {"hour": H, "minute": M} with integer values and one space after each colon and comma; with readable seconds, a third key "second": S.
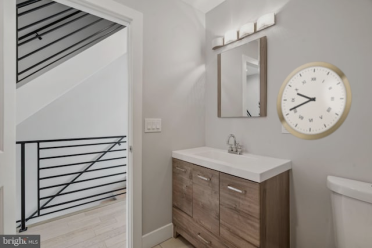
{"hour": 9, "minute": 41}
